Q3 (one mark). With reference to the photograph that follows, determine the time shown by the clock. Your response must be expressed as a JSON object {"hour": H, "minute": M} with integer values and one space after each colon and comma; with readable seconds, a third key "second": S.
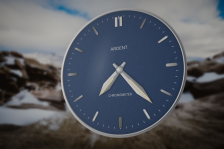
{"hour": 7, "minute": 23}
